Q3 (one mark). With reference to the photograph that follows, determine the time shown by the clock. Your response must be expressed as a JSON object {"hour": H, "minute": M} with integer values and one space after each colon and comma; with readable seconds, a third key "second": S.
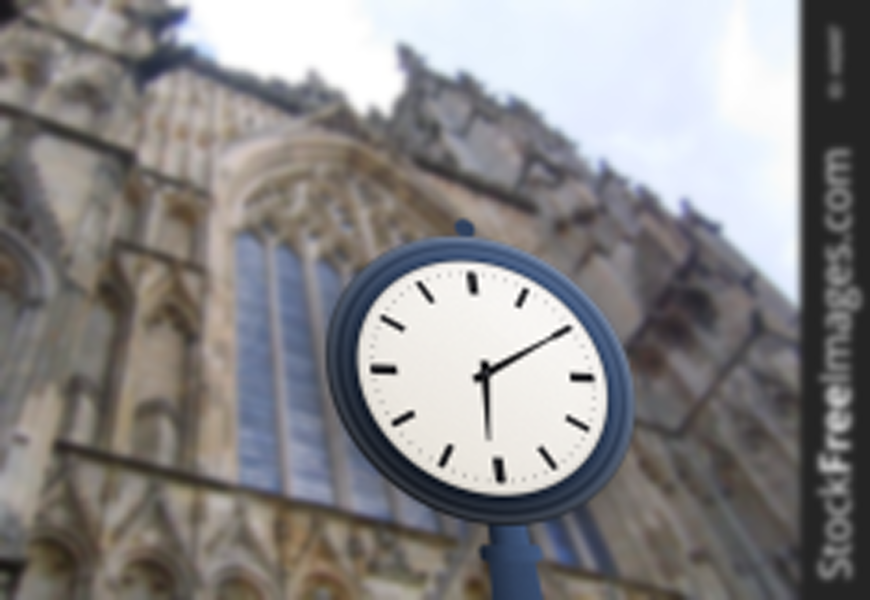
{"hour": 6, "minute": 10}
